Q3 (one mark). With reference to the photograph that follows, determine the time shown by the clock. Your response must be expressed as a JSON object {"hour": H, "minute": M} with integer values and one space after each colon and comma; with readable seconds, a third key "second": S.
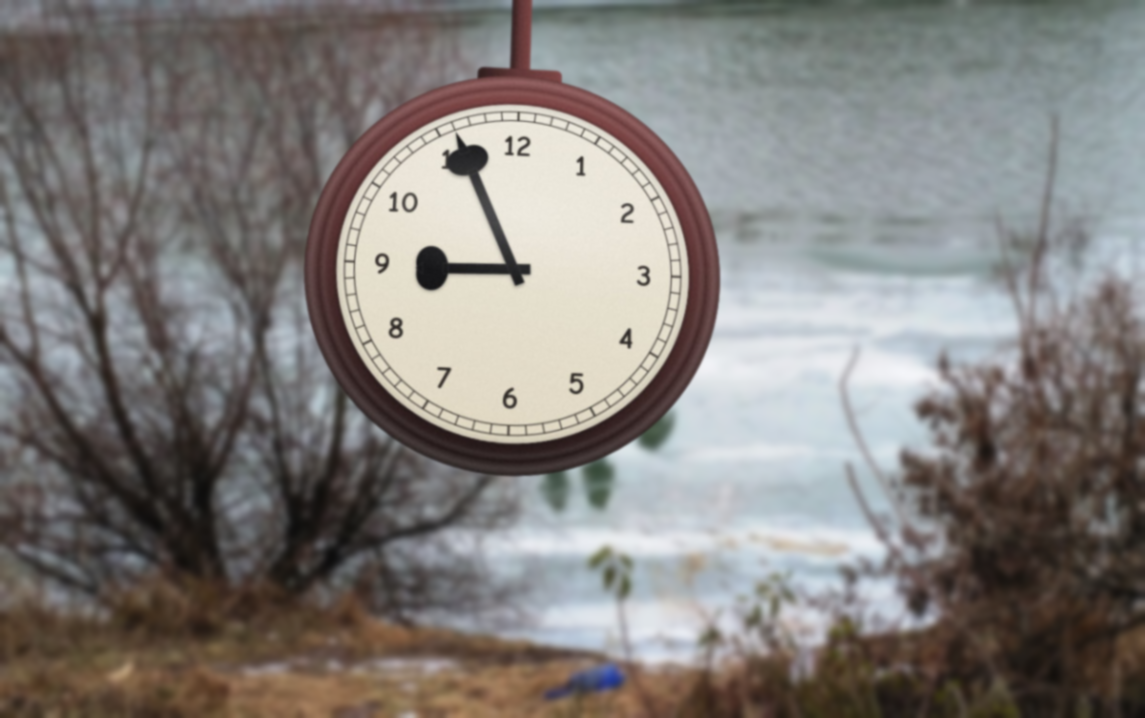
{"hour": 8, "minute": 56}
